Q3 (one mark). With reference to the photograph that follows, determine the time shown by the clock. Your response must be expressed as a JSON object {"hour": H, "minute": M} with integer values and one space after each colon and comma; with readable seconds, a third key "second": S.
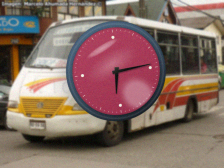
{"hour": 6, "minute": 14}
